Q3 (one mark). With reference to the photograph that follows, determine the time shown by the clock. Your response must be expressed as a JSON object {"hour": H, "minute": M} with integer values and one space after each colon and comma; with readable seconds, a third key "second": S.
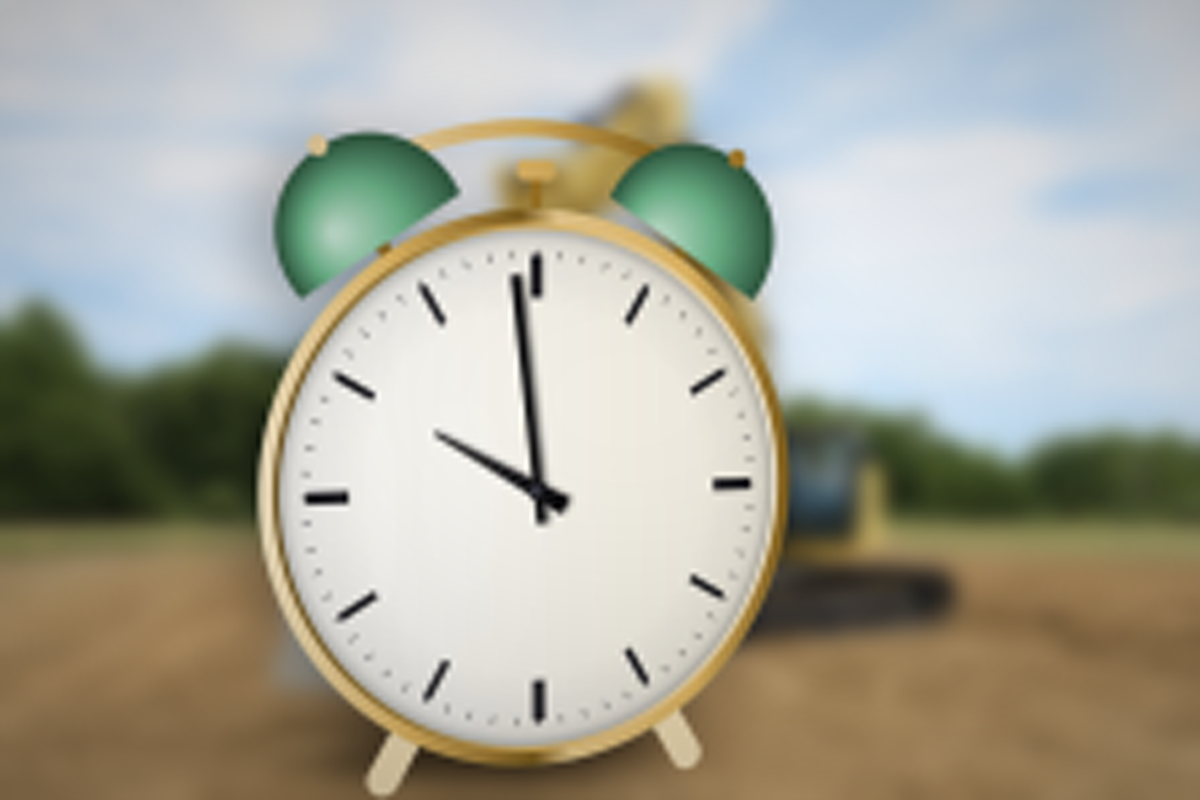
{"hour": 9, "minute": 59}
